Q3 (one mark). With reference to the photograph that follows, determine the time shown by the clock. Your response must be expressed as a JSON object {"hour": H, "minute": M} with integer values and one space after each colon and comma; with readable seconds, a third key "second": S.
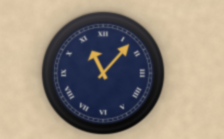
{"hour": 11, "minute": 7}
